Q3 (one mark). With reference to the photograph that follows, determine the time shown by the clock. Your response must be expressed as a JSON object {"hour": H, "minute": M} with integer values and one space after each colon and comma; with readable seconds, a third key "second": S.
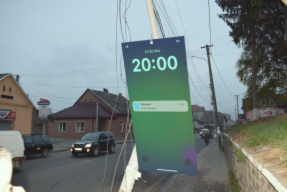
{"hour": 20, "minute": 0}
